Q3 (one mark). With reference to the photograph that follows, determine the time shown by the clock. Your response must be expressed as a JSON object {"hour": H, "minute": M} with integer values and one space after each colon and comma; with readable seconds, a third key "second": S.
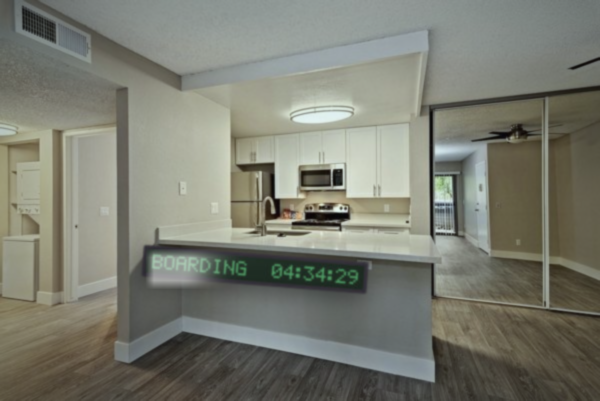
{"hour": 4, "minute": 34, "second": 29}
